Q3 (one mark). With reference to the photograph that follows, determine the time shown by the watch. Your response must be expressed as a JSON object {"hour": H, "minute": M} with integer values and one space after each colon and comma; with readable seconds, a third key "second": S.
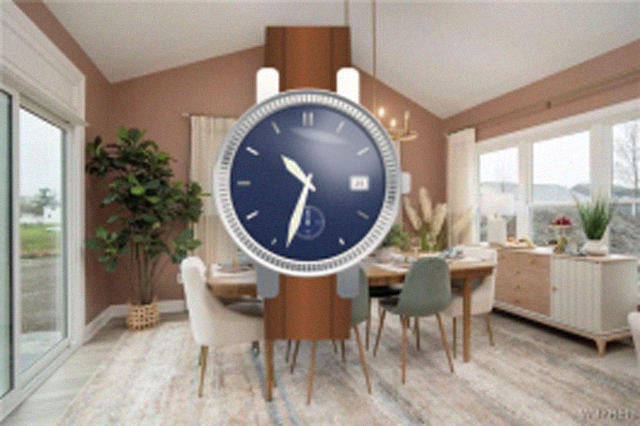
{"hour": 10, "minute": 33}
